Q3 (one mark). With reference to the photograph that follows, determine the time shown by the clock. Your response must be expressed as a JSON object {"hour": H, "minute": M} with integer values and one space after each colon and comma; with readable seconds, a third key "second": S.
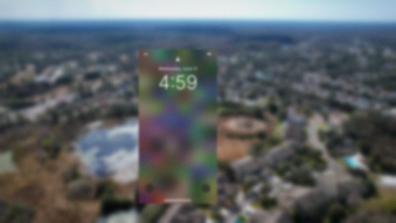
{"hour": 4, "minute": 59}
